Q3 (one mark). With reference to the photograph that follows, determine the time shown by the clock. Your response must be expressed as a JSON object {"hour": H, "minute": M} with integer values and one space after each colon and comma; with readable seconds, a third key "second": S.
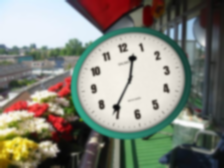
{"hour": 12, "minute": 36}
